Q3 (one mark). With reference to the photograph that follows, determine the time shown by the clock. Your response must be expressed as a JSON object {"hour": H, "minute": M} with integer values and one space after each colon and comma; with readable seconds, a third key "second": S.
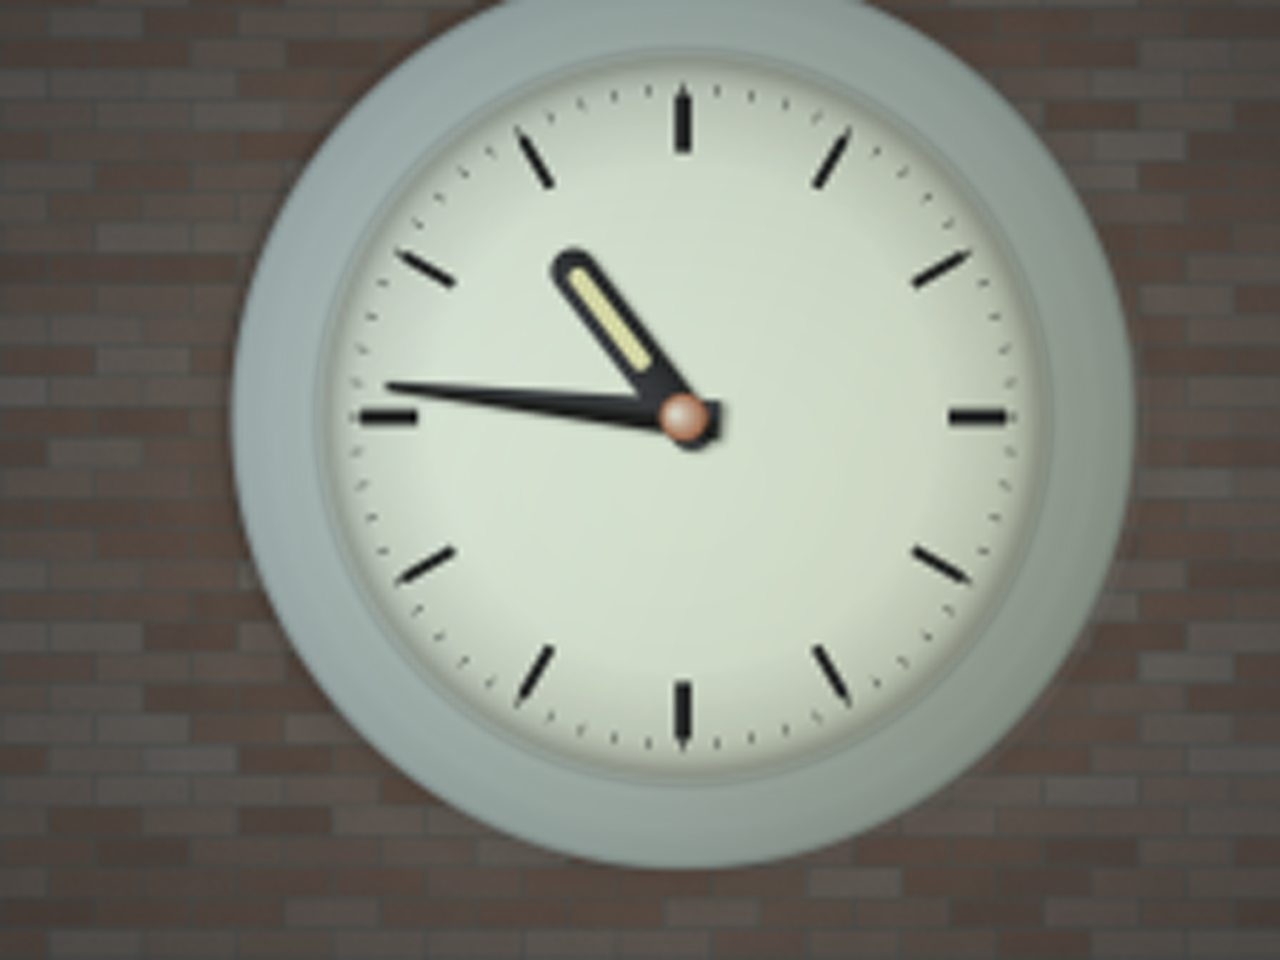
{"hour": 10, "minute": 46}
